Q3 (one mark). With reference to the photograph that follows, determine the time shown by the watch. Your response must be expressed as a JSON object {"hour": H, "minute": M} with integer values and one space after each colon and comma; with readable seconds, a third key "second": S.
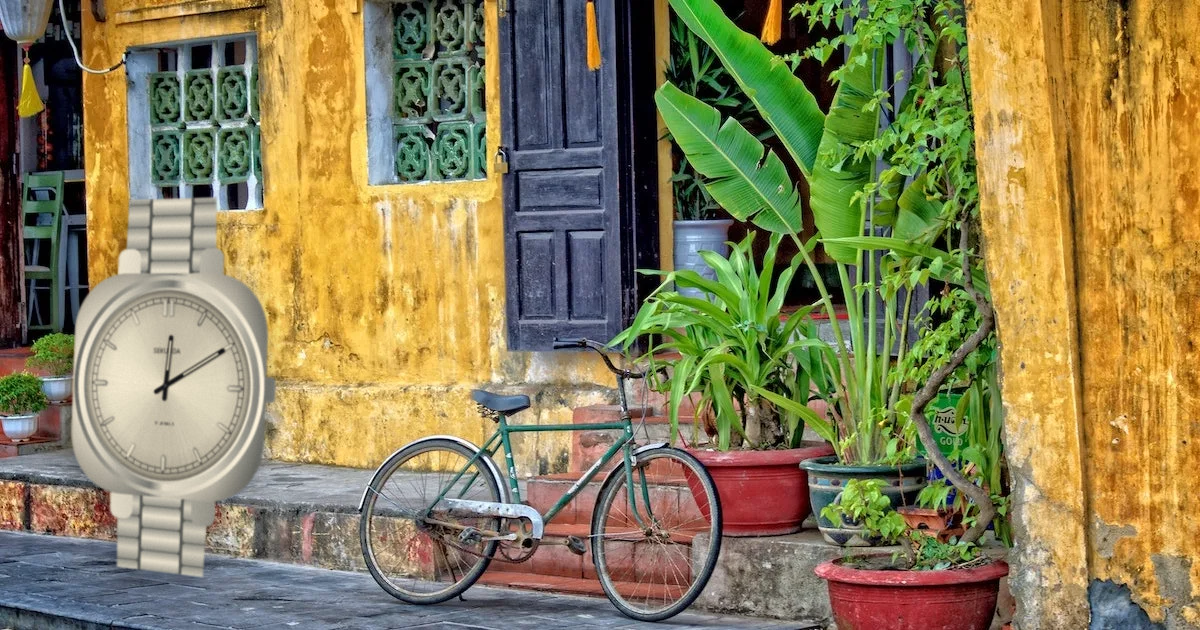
{"hour": 12, "minute": 10}
